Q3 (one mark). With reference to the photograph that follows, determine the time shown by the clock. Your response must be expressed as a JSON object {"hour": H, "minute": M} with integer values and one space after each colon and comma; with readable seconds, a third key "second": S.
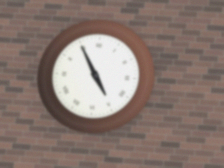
{"hour": 4, "minute": 55}
